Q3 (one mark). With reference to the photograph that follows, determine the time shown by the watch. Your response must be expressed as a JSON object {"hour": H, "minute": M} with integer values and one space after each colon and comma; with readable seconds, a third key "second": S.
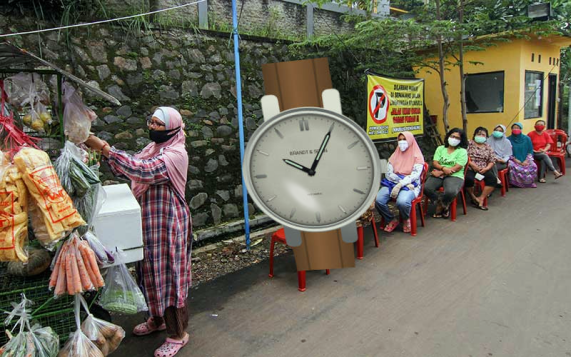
{"hour": 10, "minute": 5}
